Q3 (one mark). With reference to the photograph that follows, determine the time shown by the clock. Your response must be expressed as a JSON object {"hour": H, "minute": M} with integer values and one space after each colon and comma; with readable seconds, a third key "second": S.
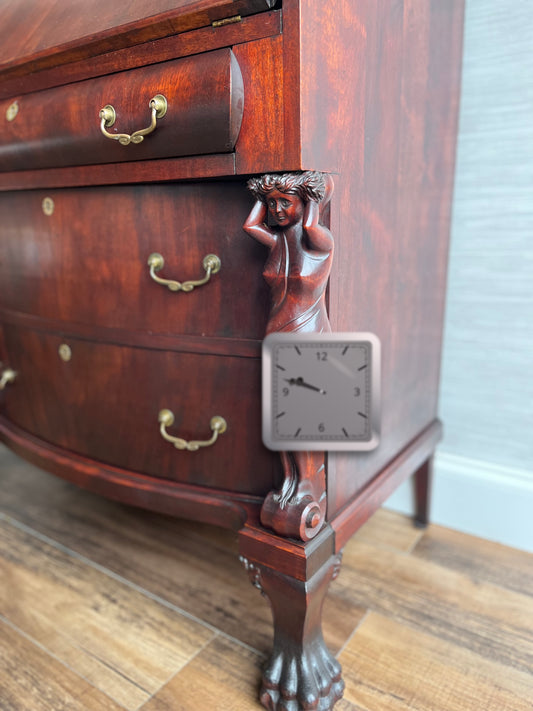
{"hour": 9, "minute": 48}
